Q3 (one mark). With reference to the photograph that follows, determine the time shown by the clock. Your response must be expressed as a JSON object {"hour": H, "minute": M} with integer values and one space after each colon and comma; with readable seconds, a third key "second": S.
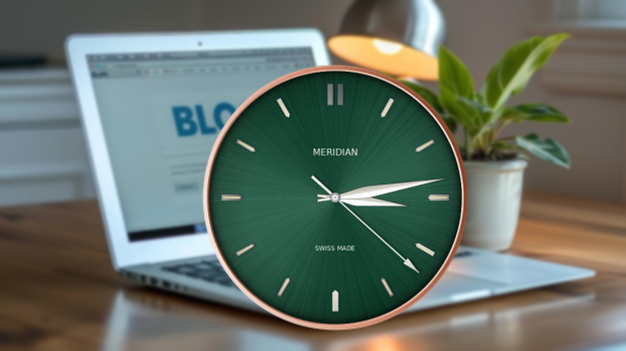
{"hour": 3, "minute": 13, "second": 22}
